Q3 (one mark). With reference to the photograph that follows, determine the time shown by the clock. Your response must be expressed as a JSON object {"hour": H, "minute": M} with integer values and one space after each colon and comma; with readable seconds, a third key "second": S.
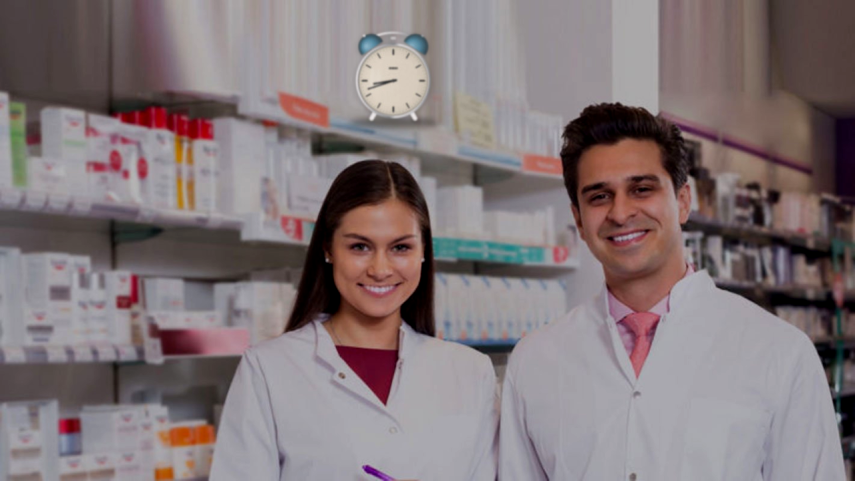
{"hour": 8, "minute": 42}
